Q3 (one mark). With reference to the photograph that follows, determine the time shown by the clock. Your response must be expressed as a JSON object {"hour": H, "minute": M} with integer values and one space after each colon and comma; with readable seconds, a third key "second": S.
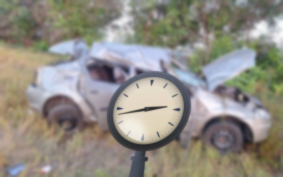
{"hour": 2, "minute": 43}
